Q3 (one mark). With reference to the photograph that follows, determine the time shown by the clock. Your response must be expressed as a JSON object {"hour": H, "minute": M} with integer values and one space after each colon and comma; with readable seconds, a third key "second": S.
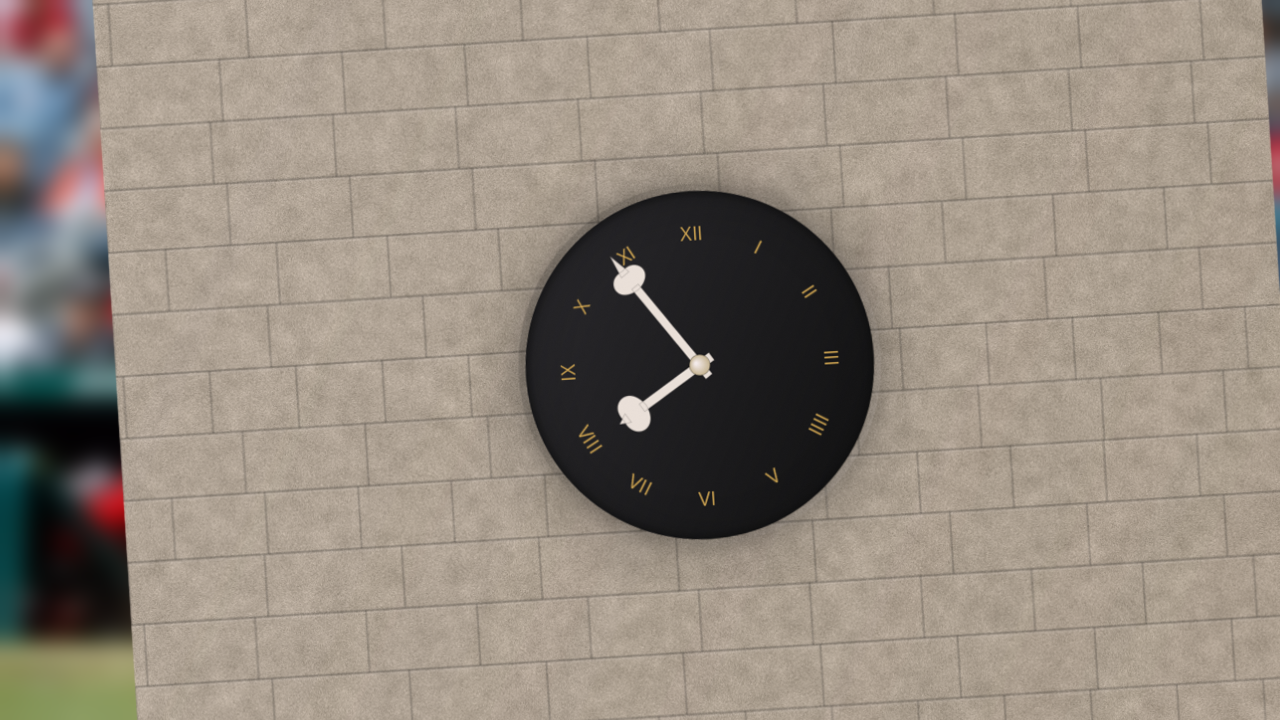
{"hour": 7, "minute": 54}
